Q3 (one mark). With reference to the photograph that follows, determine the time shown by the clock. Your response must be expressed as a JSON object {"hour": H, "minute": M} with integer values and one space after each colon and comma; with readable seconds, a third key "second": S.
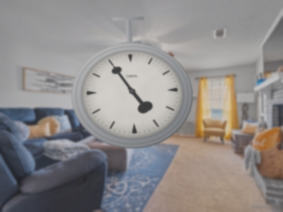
{"hour": 4, "minute": 55}
